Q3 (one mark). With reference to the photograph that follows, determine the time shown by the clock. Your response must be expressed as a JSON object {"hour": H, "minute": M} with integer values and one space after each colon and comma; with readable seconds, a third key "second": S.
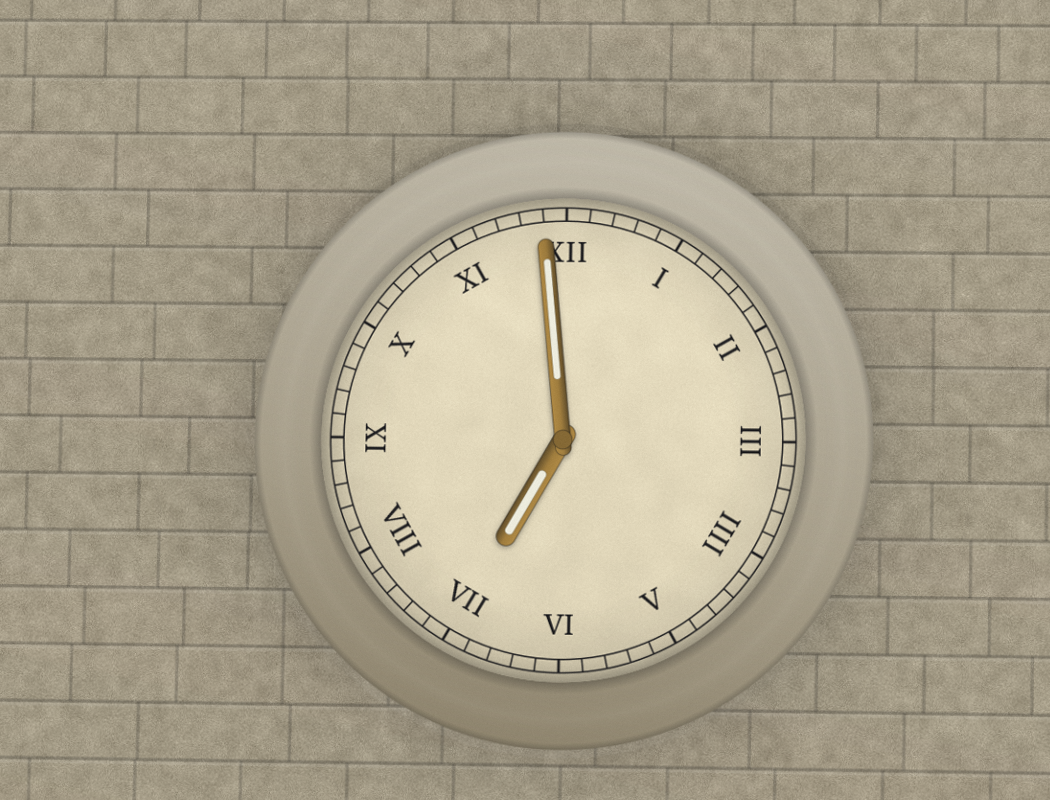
{"hour": 6, "minute": 59}
